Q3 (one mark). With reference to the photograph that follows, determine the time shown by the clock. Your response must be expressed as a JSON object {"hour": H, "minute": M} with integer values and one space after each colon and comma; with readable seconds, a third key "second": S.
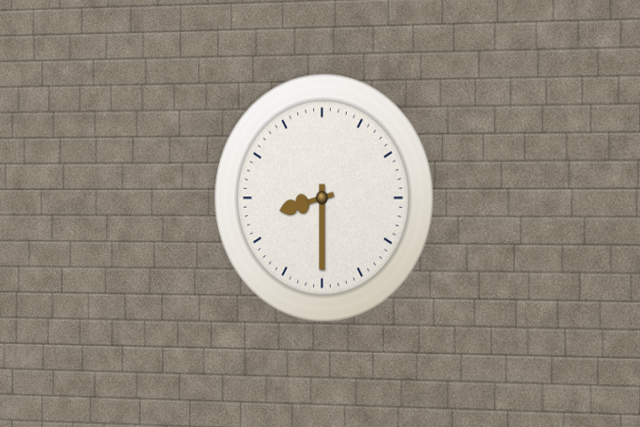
{"hour": 8, "minute": 30}
